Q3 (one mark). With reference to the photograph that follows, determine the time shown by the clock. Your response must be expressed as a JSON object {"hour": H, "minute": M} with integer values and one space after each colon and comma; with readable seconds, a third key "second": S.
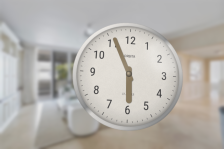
{"hour": 5, "minute": 56}
